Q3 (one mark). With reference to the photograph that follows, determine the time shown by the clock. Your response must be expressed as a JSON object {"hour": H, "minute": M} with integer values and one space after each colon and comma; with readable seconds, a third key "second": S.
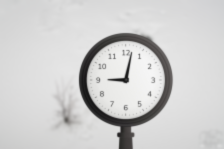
{"hour": 9, "minute": 2}
